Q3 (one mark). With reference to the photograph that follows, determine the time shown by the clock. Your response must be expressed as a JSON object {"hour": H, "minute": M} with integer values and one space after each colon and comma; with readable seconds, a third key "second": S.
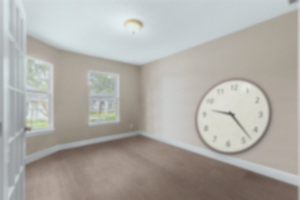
{"hour": 9, "minute": 23}
